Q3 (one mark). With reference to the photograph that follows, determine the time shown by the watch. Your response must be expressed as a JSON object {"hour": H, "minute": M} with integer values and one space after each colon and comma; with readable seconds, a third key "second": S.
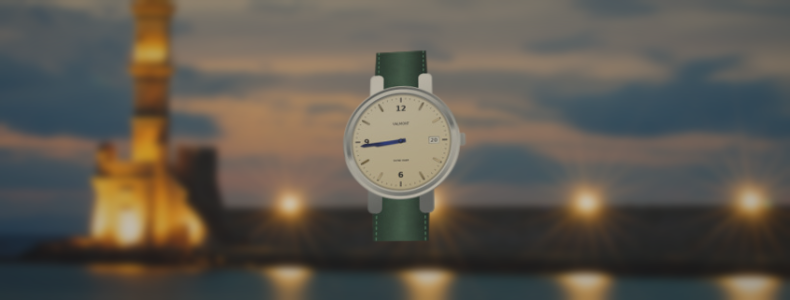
{"hour": 8, "minute": 44}
